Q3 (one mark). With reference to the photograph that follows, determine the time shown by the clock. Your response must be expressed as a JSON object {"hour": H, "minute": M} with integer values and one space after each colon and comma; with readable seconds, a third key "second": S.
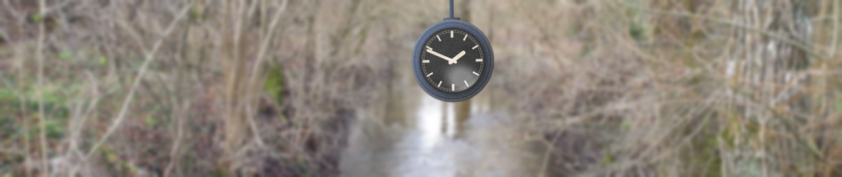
{"hour": 1, "minute": 49}
